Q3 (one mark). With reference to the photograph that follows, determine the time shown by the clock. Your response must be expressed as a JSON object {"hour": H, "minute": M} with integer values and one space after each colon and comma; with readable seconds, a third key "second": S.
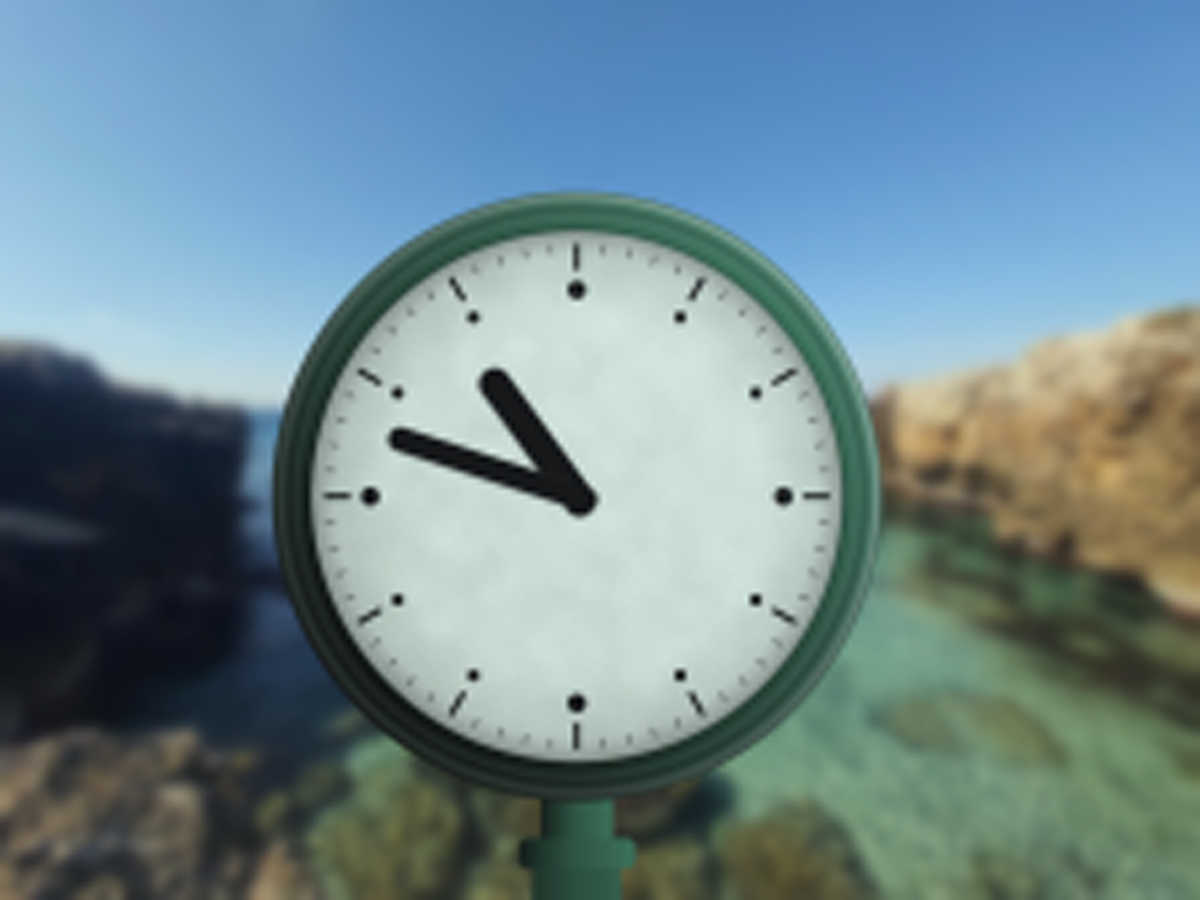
{"hour": 10, "minute": 48}
